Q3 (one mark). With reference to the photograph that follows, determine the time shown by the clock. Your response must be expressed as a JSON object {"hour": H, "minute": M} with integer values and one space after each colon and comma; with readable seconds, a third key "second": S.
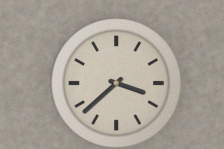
{"hour": 3, "minute": 38}
